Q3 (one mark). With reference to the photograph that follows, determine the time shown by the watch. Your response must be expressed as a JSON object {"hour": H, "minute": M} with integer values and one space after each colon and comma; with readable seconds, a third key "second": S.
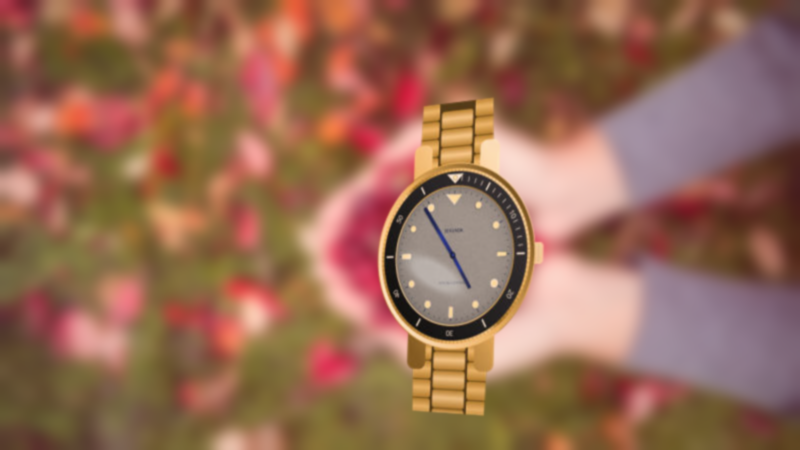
{"hour": 4, "minute": 54}
